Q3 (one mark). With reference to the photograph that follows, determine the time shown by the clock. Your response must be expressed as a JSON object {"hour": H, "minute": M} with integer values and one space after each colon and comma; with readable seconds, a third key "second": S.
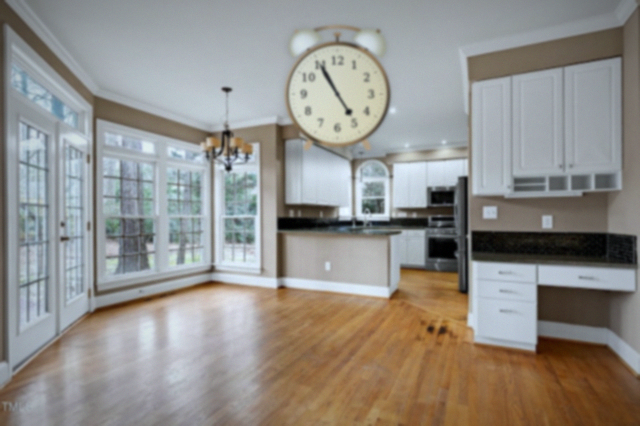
{"hour": 4, "minute": 55}
